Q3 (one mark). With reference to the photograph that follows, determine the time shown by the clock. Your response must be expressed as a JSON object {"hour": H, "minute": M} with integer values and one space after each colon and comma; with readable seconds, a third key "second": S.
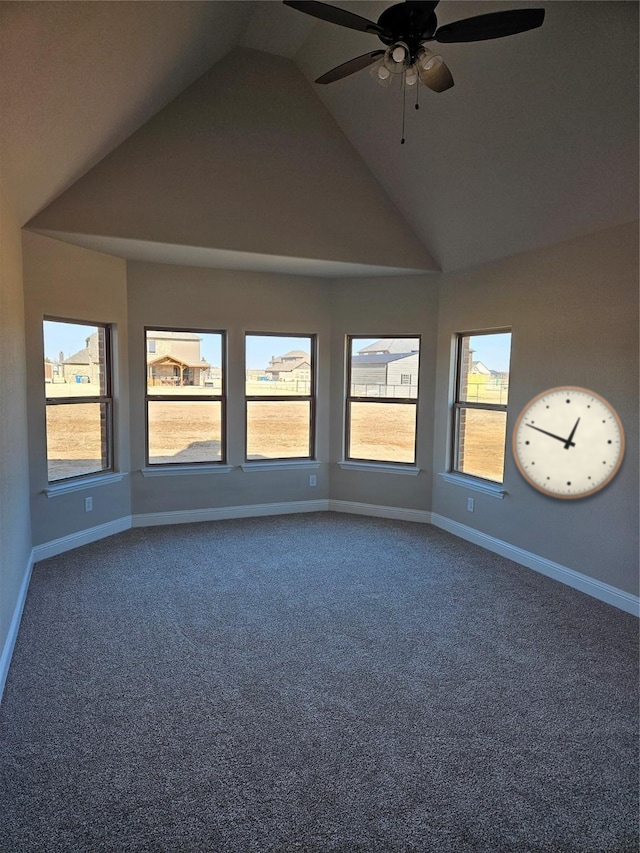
{"hour": 12, "minute": 49}
